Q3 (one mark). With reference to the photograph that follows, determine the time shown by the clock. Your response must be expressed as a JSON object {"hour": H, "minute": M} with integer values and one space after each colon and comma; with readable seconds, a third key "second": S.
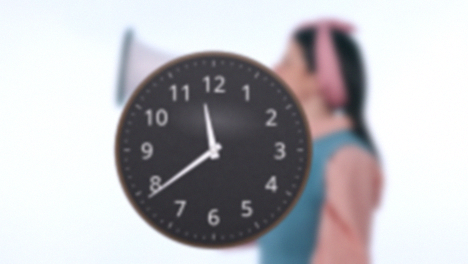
{"hour": 11, "minute": 39}
